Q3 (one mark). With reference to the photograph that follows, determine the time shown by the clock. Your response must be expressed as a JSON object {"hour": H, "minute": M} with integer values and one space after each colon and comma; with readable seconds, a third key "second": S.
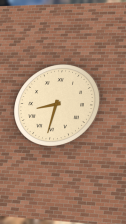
{"hour": 8, "minute": 31}
